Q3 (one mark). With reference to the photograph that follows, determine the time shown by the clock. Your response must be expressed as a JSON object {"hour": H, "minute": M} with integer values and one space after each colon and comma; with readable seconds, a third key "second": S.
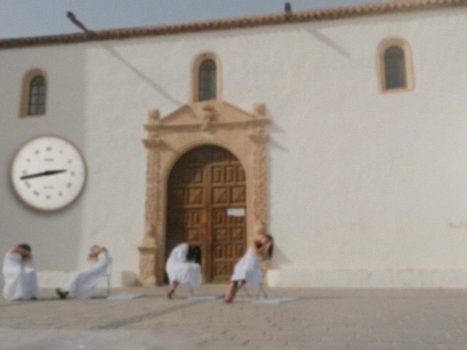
{"hour": 2, "minute": 43}
